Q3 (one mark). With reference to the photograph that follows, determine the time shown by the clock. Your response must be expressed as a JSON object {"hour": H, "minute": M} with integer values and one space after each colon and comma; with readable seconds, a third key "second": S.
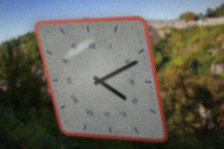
{"hour": 4, "minute": 11}
